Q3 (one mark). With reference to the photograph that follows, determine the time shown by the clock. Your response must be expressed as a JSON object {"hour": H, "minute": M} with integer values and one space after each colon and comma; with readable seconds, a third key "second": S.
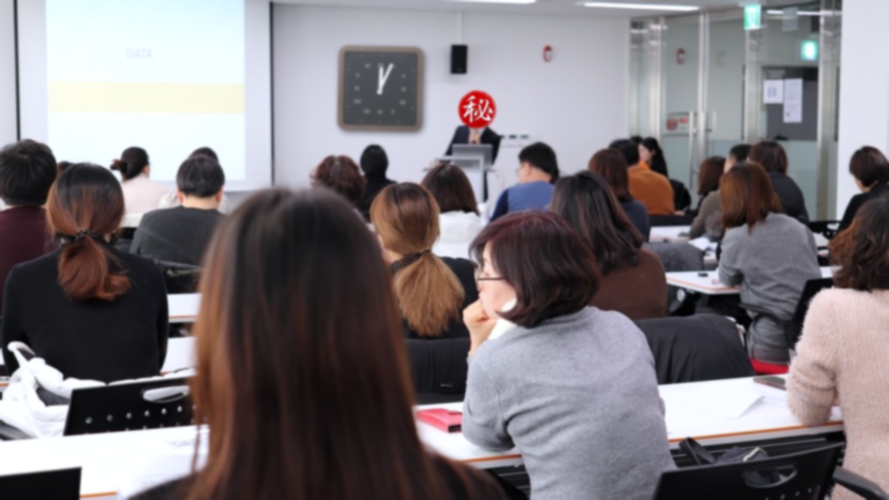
{"hour": 12, "minute": 4}
